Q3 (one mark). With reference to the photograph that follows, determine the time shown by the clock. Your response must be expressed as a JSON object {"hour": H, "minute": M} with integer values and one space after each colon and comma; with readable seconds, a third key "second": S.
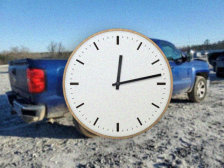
{"hour": 12, "minute": 13}
